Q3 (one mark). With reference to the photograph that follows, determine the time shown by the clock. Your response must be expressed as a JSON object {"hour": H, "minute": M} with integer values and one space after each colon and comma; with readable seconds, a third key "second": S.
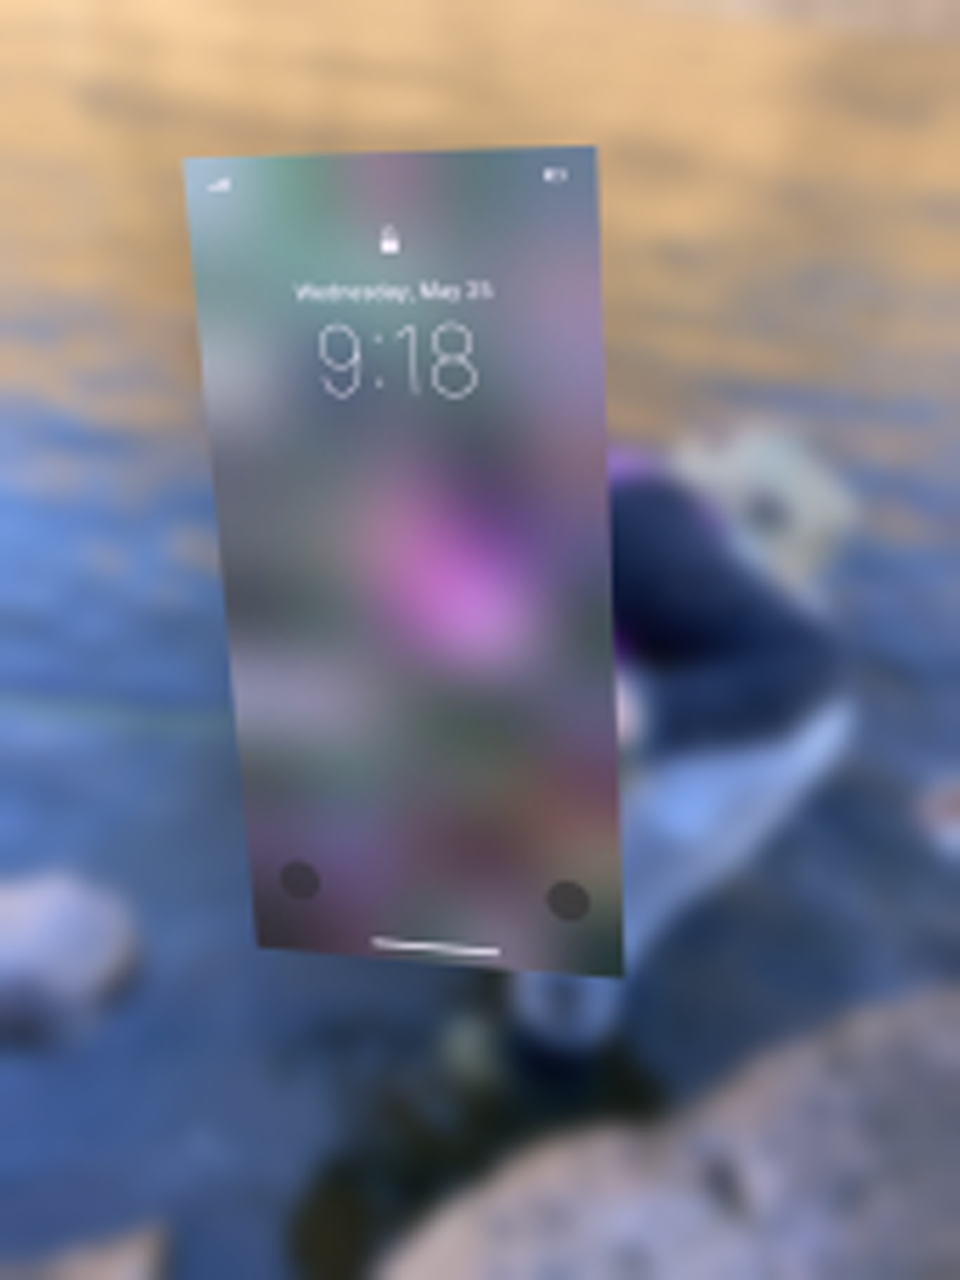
{"hour": 9, "minute": 18}
